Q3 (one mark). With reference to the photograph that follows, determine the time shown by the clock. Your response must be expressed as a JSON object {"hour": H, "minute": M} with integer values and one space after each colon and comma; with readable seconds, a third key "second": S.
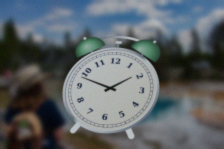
{"hour": 1, "minute": 48}
